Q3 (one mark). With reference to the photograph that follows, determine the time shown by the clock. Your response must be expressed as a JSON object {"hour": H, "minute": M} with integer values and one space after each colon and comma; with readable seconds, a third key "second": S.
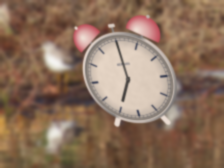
{"hour": 7, "minute": 0}
